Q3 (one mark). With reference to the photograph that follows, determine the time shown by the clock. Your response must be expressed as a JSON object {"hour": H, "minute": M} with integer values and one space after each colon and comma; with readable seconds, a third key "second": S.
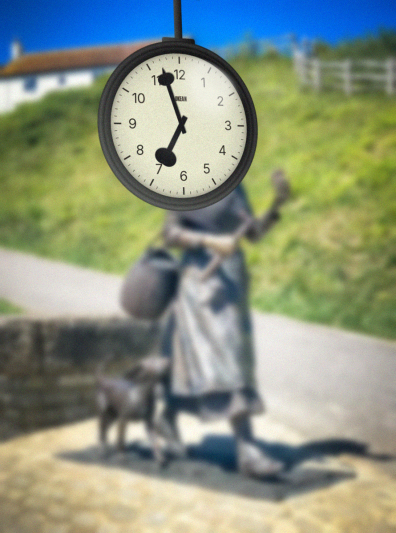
{"hour": 6, "minute": 57}
